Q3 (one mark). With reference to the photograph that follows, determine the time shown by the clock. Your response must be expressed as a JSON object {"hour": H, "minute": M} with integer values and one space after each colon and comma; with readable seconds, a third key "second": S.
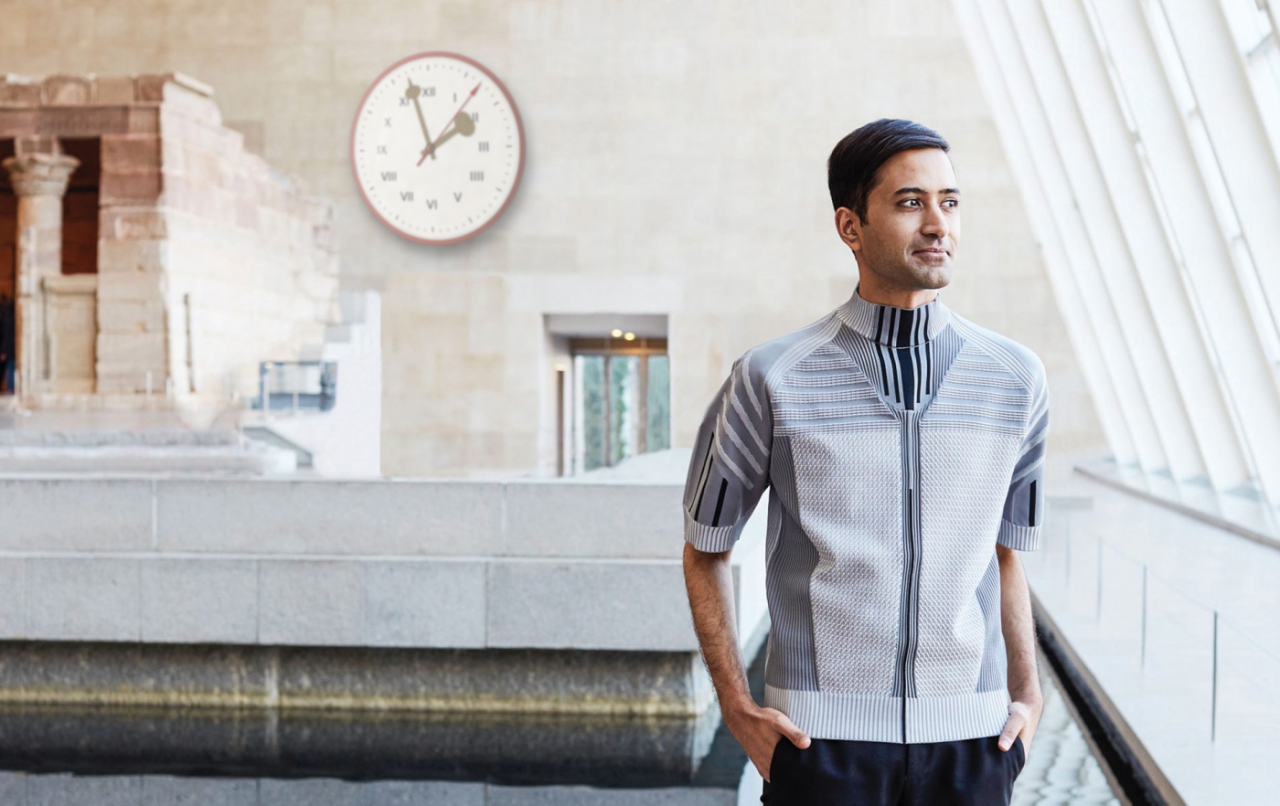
{"hour": 1, "minute": 57, "second": 7}
